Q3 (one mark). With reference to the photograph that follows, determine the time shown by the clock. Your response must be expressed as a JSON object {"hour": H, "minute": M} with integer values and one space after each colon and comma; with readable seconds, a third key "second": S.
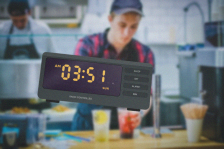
{"hour": 3, "minute": 51}
